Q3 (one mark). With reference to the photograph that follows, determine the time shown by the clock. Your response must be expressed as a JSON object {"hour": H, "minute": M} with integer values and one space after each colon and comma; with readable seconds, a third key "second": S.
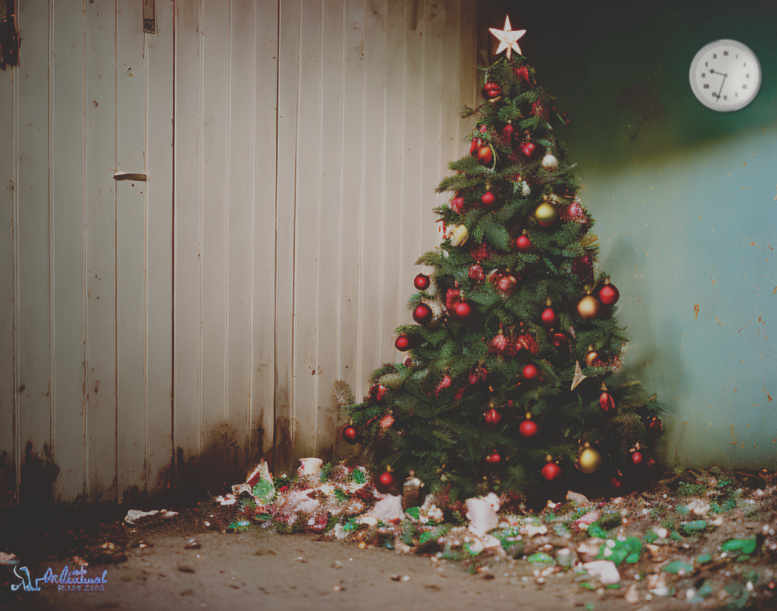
{"hour": 9, "minute": 33}
